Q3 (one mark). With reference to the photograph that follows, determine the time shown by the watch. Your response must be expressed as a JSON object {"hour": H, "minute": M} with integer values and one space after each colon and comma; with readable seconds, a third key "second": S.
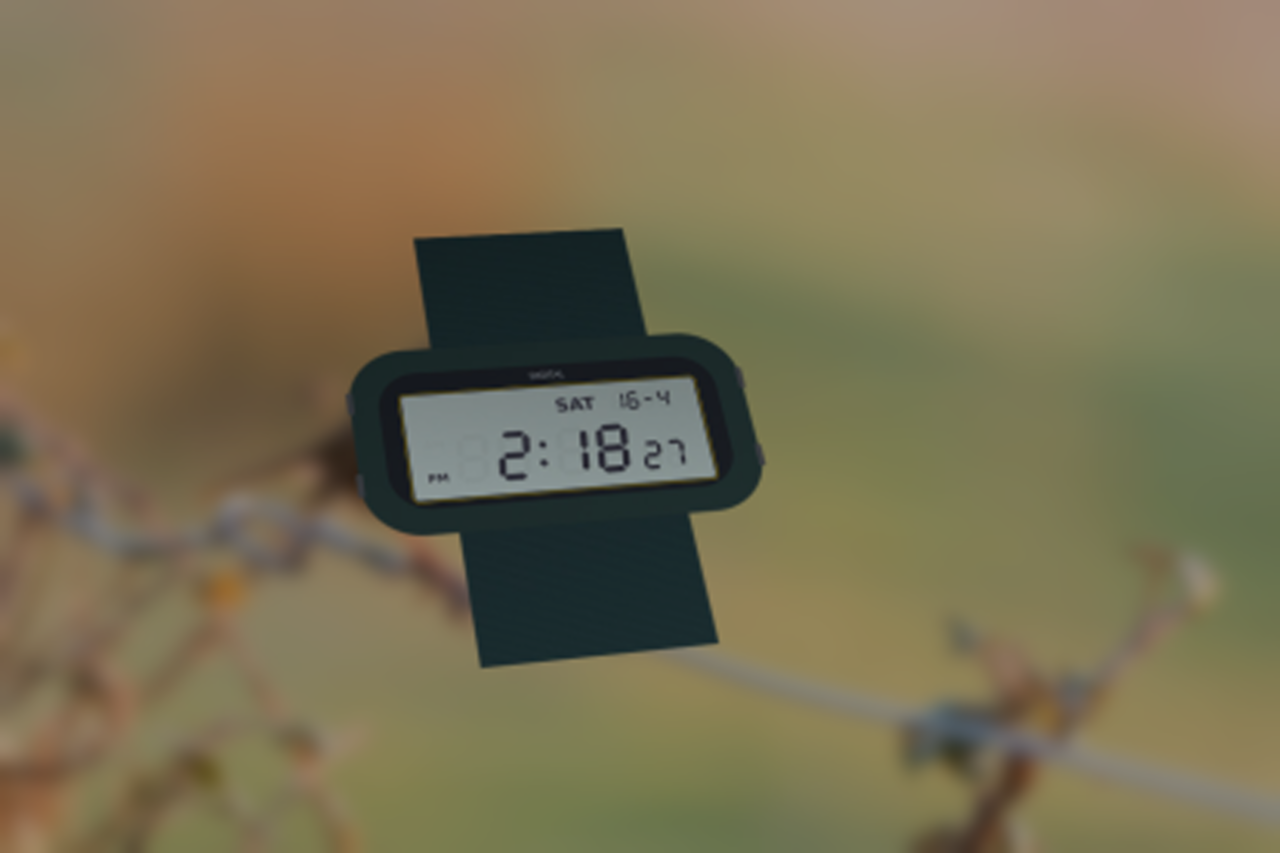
{"hour": 2, "minute": 18, "second": 27}
